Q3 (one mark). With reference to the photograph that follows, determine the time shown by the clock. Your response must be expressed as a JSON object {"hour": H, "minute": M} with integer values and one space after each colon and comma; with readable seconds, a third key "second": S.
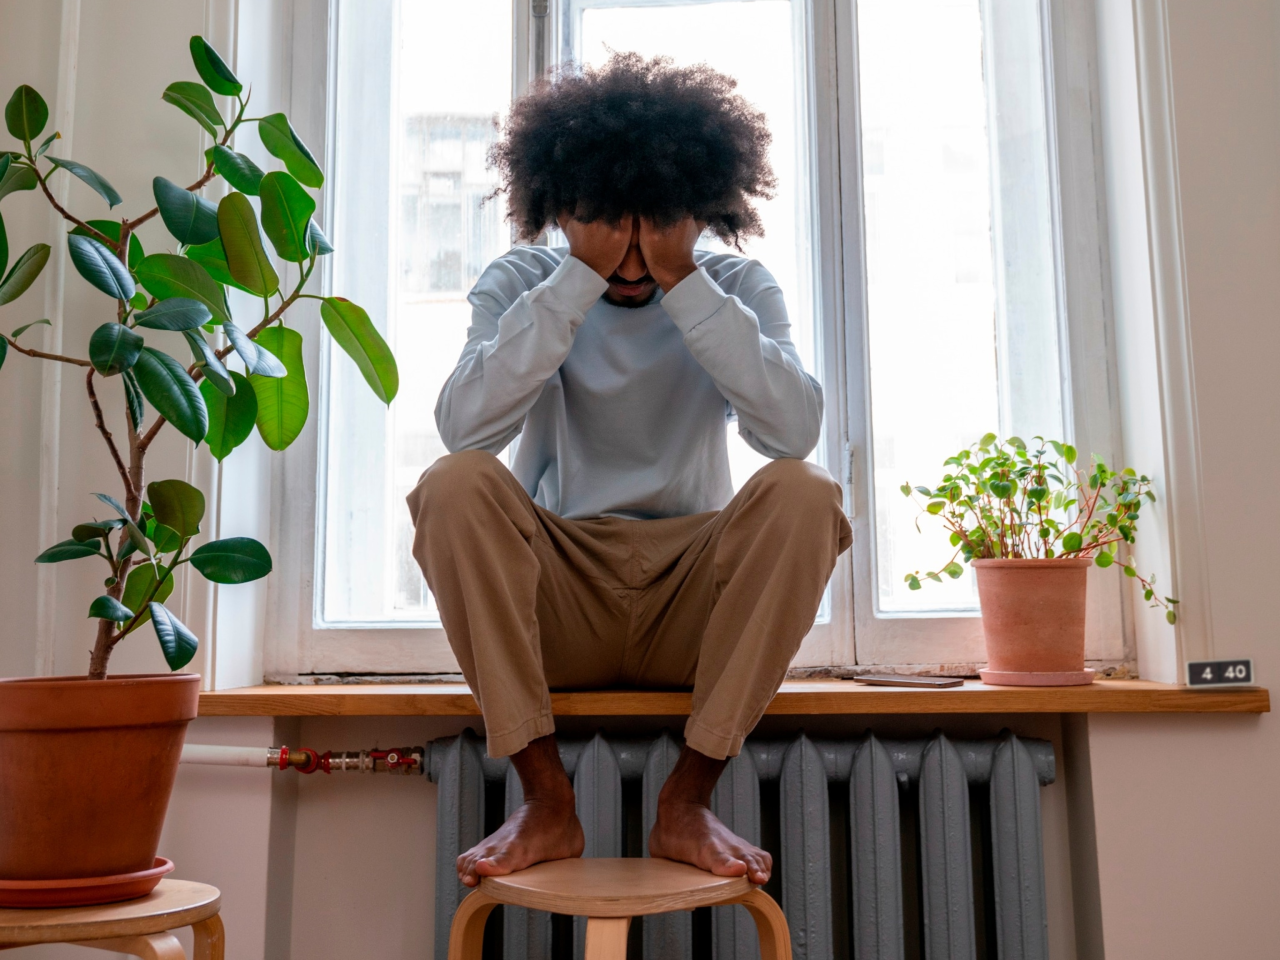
{"hour": 4, "minute": 40}
